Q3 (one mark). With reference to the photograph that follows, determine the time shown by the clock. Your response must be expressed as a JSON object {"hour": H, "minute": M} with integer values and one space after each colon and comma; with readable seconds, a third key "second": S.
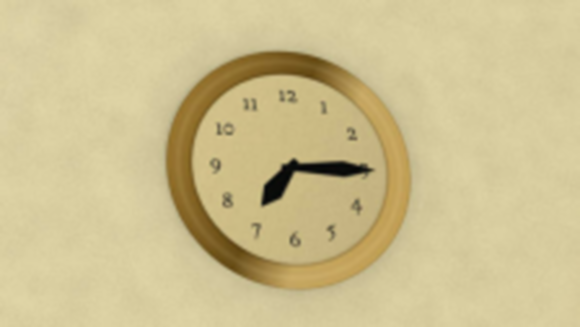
{"hour": 7, "minute": 15}
